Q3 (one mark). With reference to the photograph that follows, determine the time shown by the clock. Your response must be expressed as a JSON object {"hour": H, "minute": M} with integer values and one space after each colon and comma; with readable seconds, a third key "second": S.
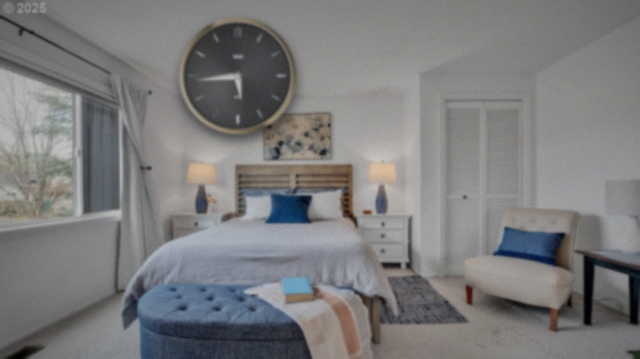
{"hour": 5, "minute": 44}
